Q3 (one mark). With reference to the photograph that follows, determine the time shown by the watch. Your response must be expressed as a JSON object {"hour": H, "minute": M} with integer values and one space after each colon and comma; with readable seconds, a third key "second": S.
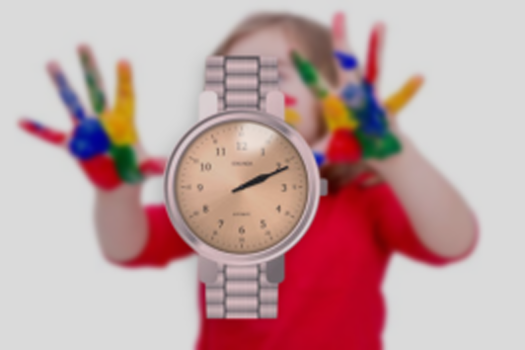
{"hour": 2, "minute": 11}
